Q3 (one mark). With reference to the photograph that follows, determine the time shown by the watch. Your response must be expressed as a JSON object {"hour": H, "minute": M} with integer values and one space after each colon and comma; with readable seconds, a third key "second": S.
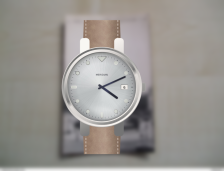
{"hour": 4, "minute": 11}
